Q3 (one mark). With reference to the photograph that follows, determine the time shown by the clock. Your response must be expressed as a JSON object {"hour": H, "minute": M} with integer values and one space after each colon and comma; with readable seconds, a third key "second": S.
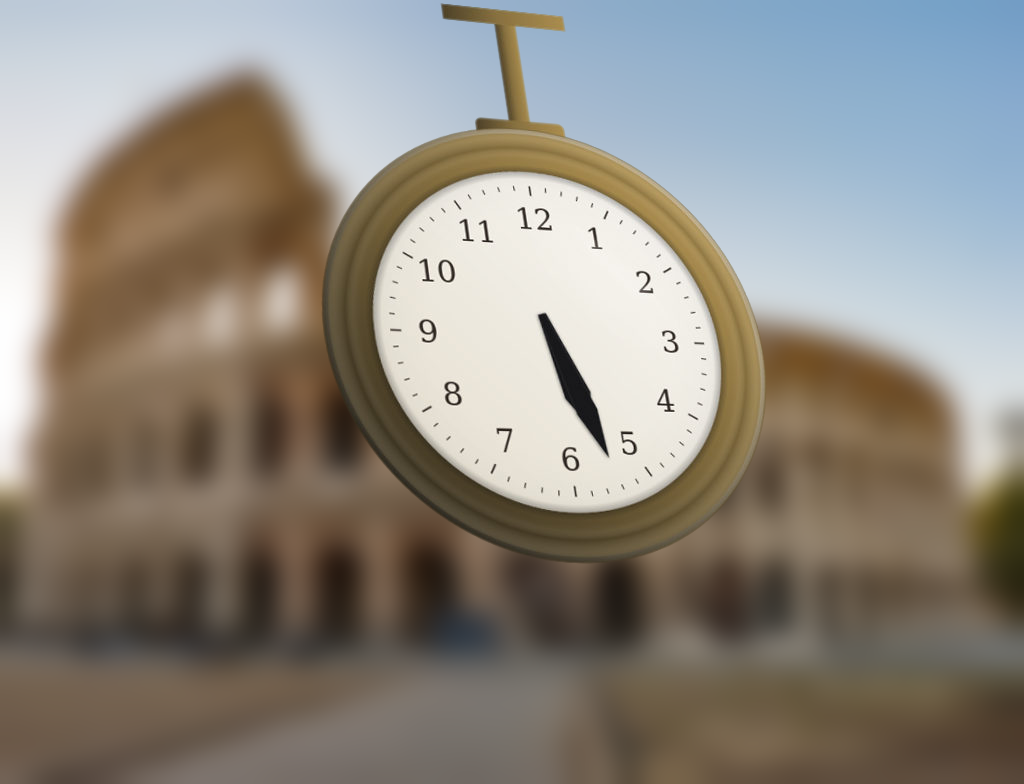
{"hour": 5, "minute": 27}
